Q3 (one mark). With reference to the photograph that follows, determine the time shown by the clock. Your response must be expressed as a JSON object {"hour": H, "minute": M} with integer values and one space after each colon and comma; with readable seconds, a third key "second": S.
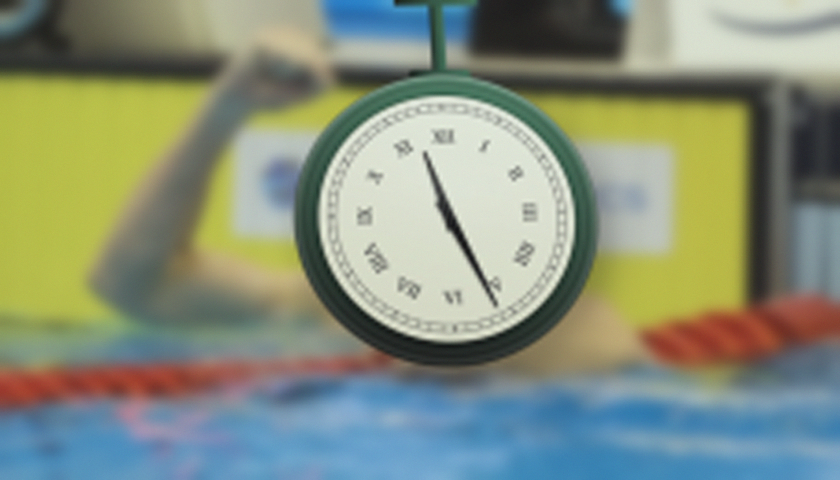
{"hour": 11, "minute": 26}
